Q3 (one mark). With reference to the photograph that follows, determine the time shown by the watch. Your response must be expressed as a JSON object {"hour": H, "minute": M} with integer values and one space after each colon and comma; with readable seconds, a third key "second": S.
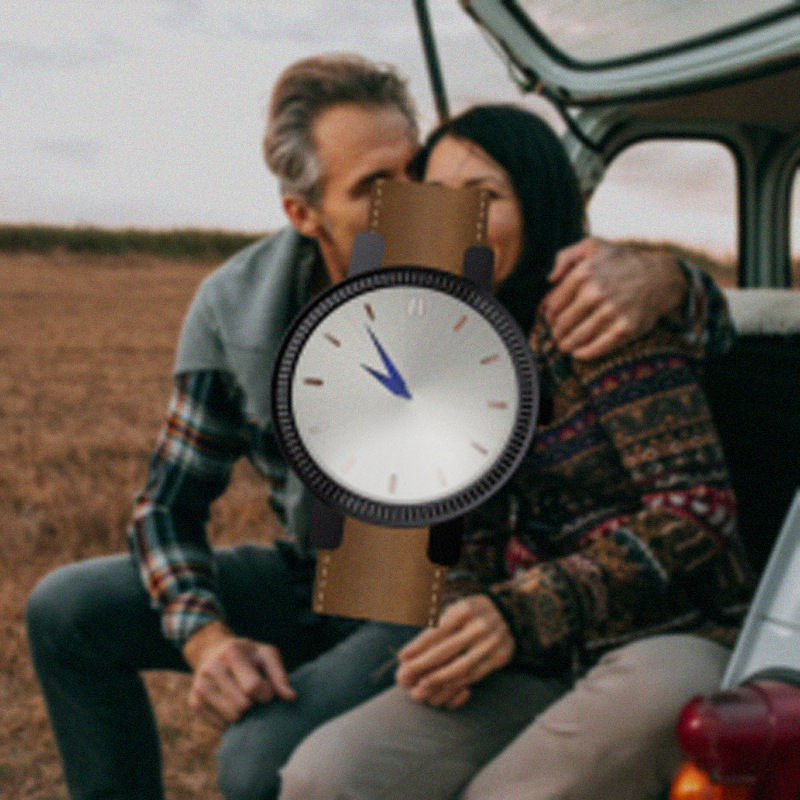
{"hour": 9, "minute": 54}
